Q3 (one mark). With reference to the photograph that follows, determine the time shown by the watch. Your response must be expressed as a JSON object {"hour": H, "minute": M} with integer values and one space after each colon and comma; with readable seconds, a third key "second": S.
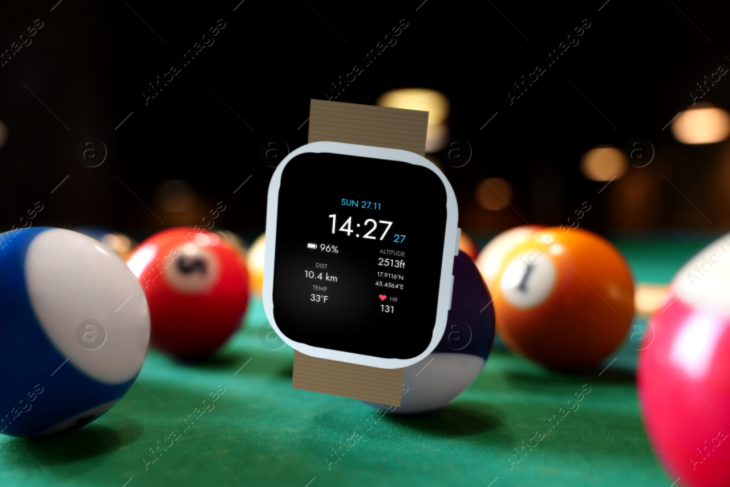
{"hour": 14, "minute": 27, "second": 27}
